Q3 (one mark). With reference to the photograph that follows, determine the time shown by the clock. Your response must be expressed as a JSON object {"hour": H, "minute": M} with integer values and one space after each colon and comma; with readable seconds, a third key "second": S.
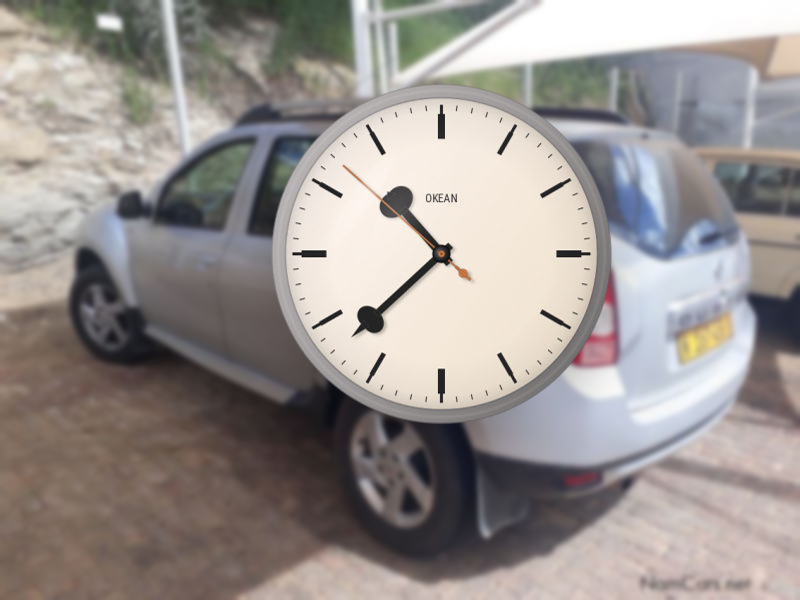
{"hour": 10, "minute": 37, "second": 52}
